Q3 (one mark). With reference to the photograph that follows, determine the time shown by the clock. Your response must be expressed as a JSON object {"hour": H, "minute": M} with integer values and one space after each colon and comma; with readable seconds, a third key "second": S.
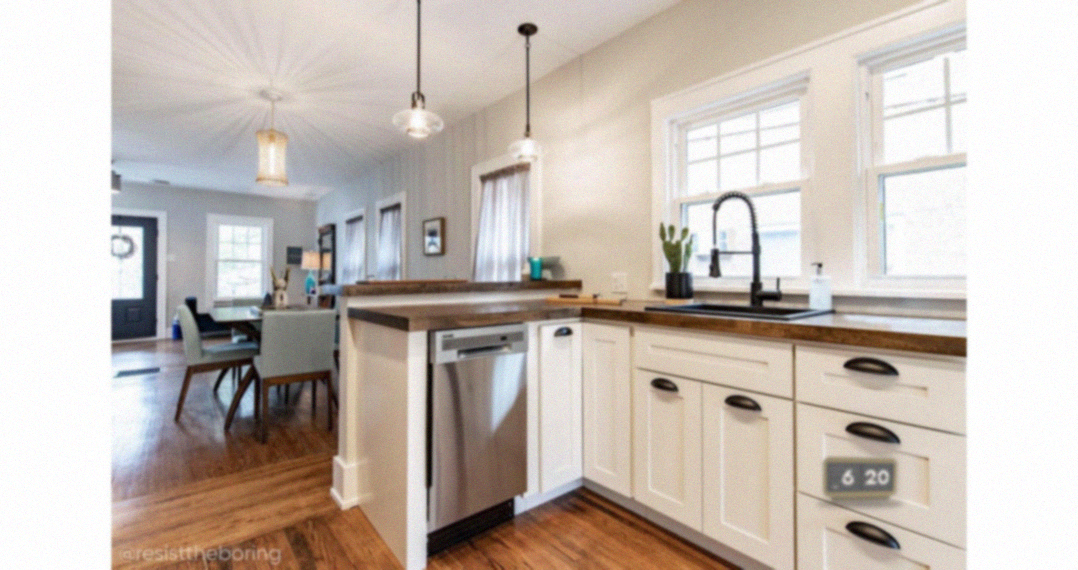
{"hour": 6, "minute": 20}
